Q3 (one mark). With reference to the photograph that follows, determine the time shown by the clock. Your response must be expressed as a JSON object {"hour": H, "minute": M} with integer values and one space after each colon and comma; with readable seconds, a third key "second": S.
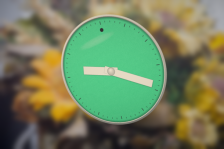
{"hour": 9, "minute": 19}
